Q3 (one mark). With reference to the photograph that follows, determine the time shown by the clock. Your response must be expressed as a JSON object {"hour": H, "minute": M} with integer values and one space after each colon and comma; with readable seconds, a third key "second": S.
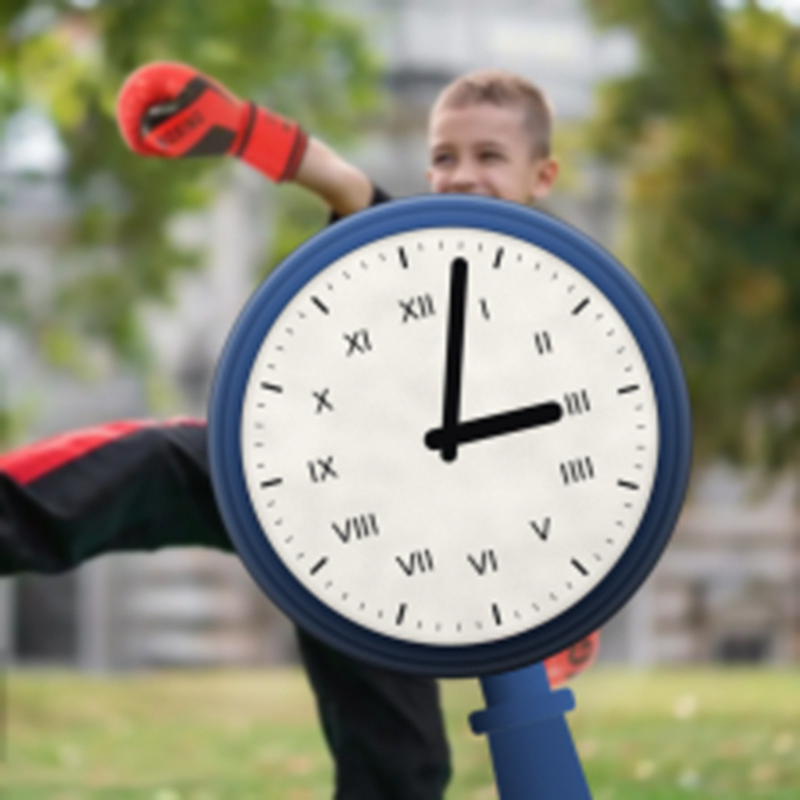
{"hour": 3, "minute": 3}
